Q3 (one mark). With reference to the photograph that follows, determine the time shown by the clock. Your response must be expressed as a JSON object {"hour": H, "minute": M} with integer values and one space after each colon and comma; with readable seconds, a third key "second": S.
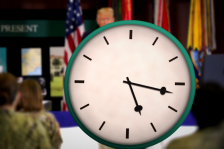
{"hour": 5, "minute": 17}
